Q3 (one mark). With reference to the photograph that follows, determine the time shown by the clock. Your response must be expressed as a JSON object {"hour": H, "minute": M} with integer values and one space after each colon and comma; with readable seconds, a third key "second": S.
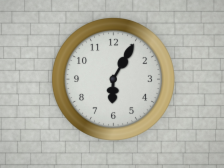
{"hour": 6, "minute": 5}
